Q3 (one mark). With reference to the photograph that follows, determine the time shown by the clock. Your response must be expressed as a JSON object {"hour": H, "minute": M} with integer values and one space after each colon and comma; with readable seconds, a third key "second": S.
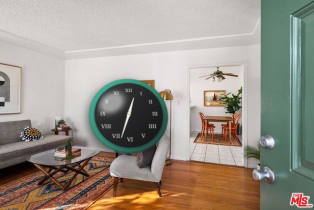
{"hour": 12, "minute": 33}
